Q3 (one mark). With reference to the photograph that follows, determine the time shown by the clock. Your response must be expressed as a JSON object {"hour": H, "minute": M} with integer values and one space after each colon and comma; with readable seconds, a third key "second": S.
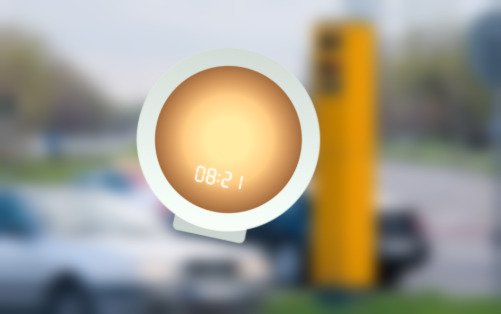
{"hour": 8, "minute": 21}
